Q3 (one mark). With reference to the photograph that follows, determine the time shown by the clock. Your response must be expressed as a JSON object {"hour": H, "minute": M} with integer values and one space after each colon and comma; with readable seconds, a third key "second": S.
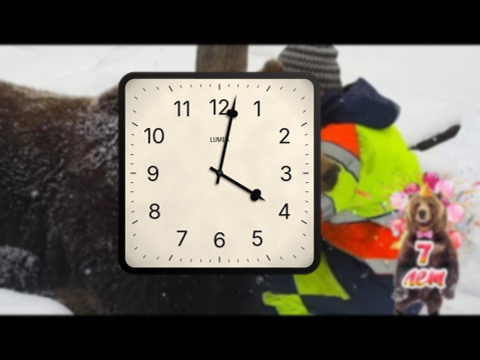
{"hour": 4, "minute": 2}
